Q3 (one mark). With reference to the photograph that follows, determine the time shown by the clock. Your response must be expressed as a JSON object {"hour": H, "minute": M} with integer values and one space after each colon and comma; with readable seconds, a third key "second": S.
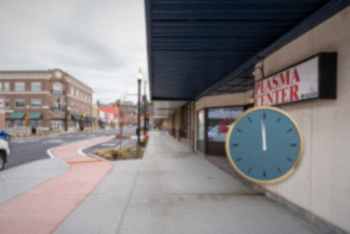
{"hour": 11, "minute": 59}
